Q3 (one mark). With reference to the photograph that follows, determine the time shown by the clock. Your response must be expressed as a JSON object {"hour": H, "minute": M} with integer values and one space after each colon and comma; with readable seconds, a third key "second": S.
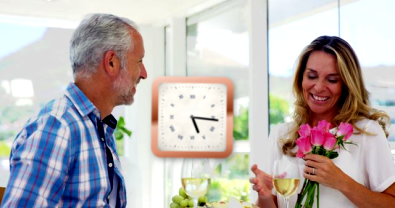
{"hour": 5, "minute": 16}
